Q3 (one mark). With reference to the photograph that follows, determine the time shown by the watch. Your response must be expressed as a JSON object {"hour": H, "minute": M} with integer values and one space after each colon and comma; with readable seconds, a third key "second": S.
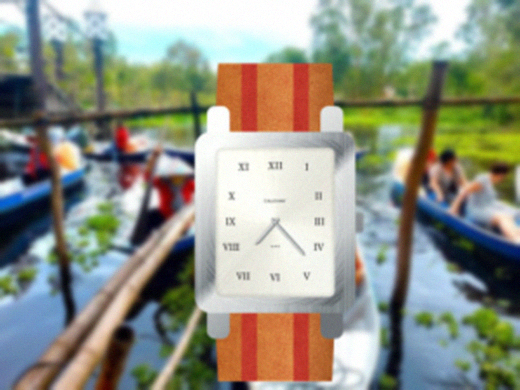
{"hour": 7, "minute": 23}
